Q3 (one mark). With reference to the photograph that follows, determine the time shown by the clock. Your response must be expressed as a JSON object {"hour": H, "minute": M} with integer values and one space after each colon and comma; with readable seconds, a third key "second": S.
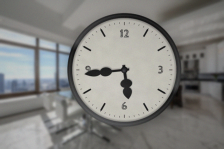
{"hour": 5, "minute": 44}
